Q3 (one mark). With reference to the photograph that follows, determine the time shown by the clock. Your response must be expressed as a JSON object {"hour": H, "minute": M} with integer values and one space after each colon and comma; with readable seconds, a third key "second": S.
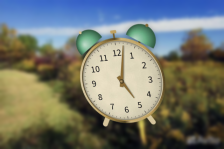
{"hour": 5, "minute": 2}
